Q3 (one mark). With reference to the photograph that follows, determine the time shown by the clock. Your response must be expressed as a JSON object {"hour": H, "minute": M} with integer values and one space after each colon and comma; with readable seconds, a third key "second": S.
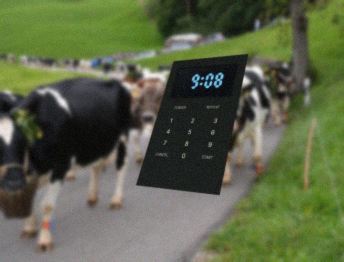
{"hour": 9, "minute": 8}
